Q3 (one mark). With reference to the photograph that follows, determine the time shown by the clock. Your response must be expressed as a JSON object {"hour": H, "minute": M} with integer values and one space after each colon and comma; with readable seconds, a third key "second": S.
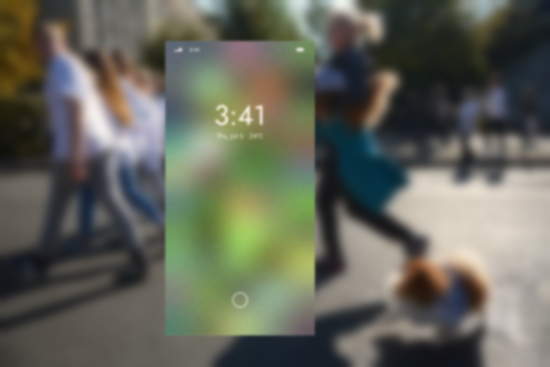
{"hour": 3, "minute": 41}
